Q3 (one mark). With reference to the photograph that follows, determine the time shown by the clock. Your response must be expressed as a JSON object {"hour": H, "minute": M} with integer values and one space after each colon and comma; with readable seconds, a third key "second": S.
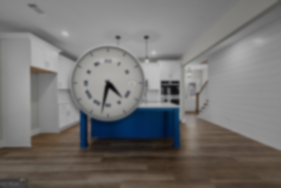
{"hour": 4, "minute": 32}
